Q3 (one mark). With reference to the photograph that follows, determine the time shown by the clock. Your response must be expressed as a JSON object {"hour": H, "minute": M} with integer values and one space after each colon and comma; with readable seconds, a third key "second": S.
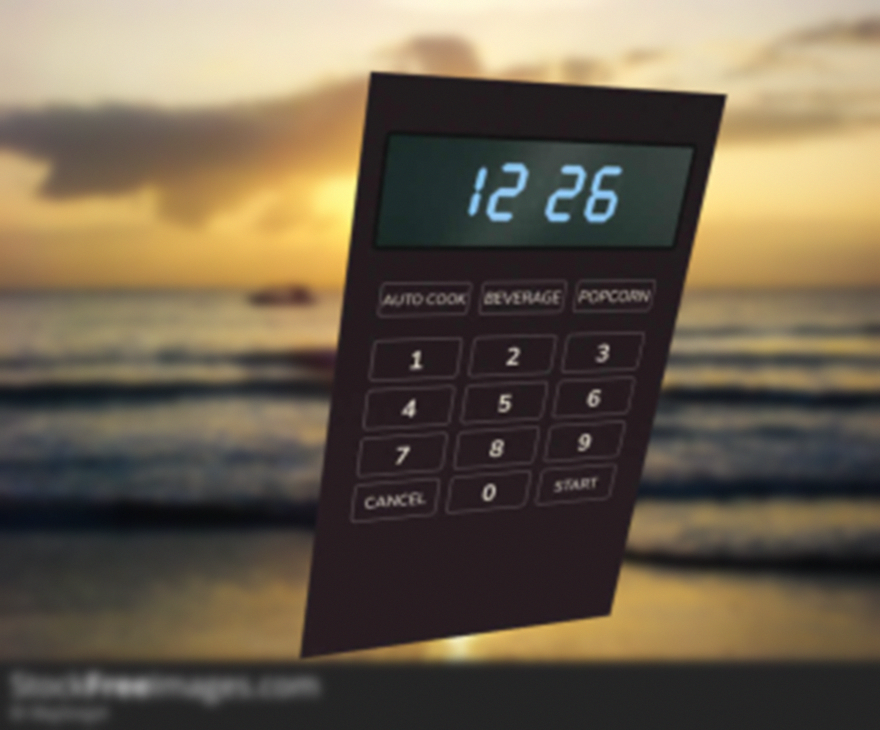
{"hour": 12, "minute": 26}
